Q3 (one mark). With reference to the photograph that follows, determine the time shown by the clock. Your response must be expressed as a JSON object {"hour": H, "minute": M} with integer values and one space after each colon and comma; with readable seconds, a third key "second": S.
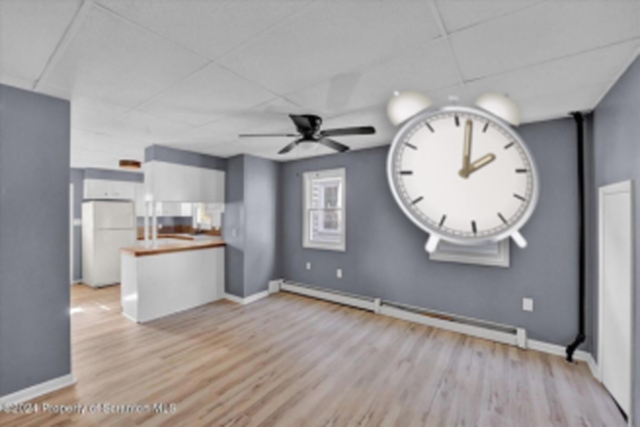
{"hour": 2, "minute": 2}
